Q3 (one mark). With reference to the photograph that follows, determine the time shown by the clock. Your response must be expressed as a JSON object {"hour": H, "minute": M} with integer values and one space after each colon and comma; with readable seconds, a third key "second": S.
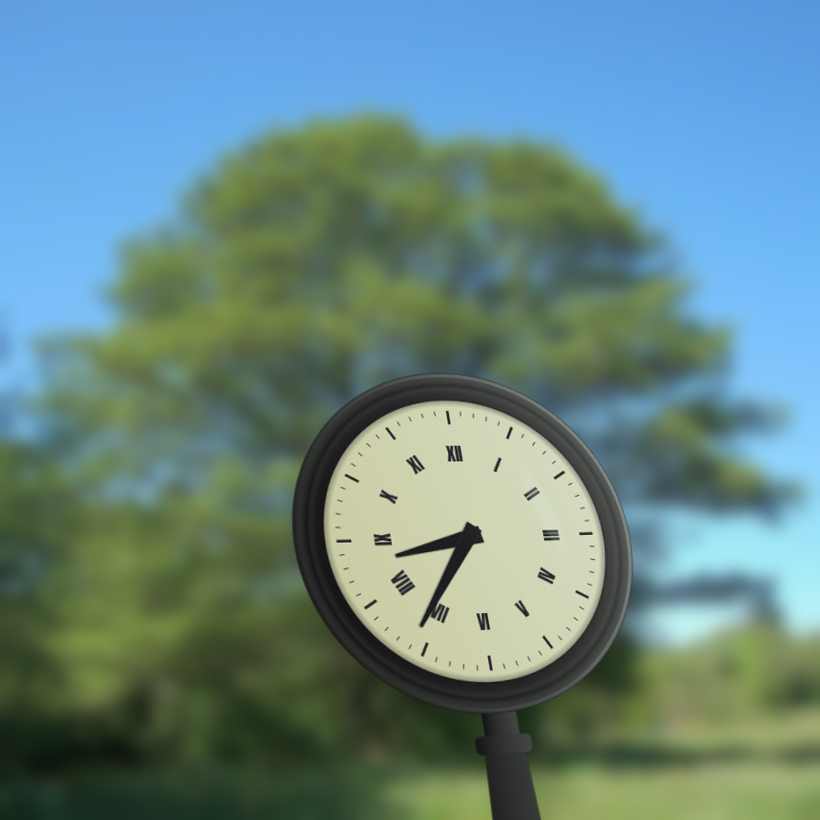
{"hour": 8, "minute": 36}
